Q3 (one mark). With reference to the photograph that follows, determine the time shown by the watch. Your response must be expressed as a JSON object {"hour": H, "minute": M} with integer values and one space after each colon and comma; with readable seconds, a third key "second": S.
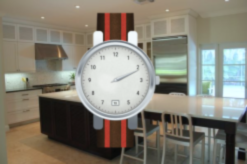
{"hour": 2, "minute": 11}
